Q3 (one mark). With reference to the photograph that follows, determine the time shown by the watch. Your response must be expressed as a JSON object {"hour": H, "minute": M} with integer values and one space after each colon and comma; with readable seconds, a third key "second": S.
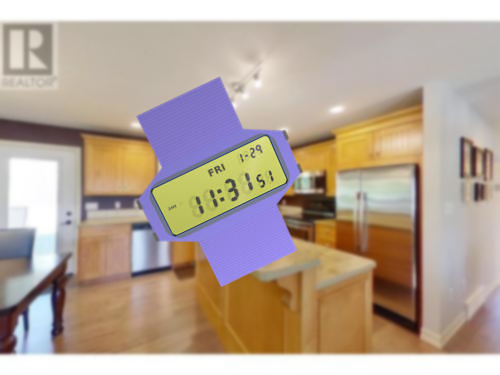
{"hour": 11, "minute": 31, "second": 51}
